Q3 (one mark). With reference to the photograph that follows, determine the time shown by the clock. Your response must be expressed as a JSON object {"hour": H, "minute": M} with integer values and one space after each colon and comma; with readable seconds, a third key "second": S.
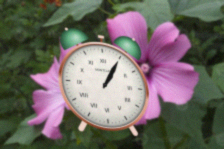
{"hour": 1, "minute": 5}
